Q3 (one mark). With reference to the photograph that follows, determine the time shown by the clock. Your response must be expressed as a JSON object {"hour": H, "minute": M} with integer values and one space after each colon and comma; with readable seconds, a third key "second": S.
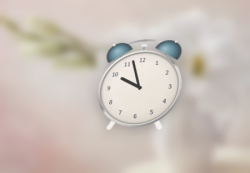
{"hour": 9, "minute": 57}
